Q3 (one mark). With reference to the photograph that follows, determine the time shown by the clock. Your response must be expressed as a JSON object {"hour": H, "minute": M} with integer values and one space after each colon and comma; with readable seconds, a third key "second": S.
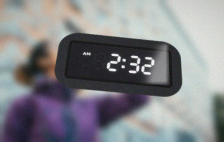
{"hour": 2, "minute": 32}
